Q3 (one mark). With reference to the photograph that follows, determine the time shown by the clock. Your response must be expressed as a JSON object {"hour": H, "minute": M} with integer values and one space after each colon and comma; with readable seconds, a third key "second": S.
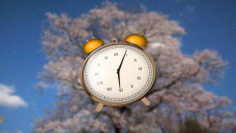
{"hour": 6, "minute": 4}
